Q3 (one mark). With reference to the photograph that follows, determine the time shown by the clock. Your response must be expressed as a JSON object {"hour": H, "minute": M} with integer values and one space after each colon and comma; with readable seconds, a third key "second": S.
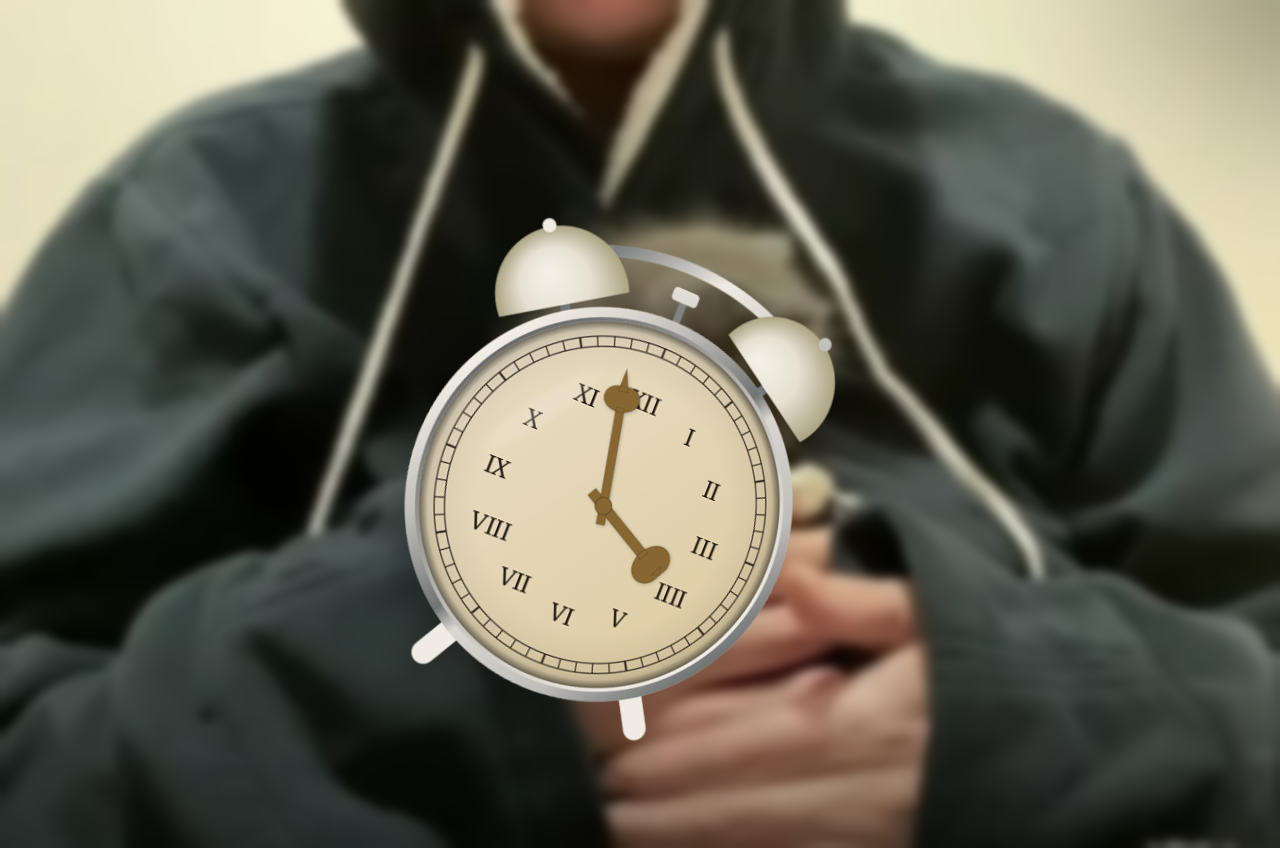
{"hour": 3, "minute": 58}
